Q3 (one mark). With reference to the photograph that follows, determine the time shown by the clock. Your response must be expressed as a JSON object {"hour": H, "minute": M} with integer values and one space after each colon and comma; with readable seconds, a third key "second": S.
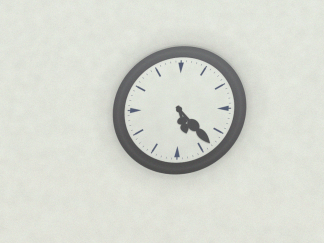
{"hour": 5, "minute": 23}
